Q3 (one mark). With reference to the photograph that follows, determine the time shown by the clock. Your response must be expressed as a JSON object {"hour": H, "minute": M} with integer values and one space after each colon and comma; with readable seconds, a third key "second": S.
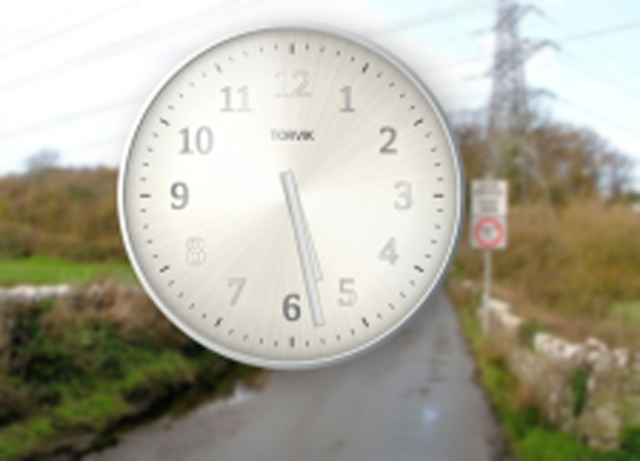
{"hour": 5, "minute": 28}
